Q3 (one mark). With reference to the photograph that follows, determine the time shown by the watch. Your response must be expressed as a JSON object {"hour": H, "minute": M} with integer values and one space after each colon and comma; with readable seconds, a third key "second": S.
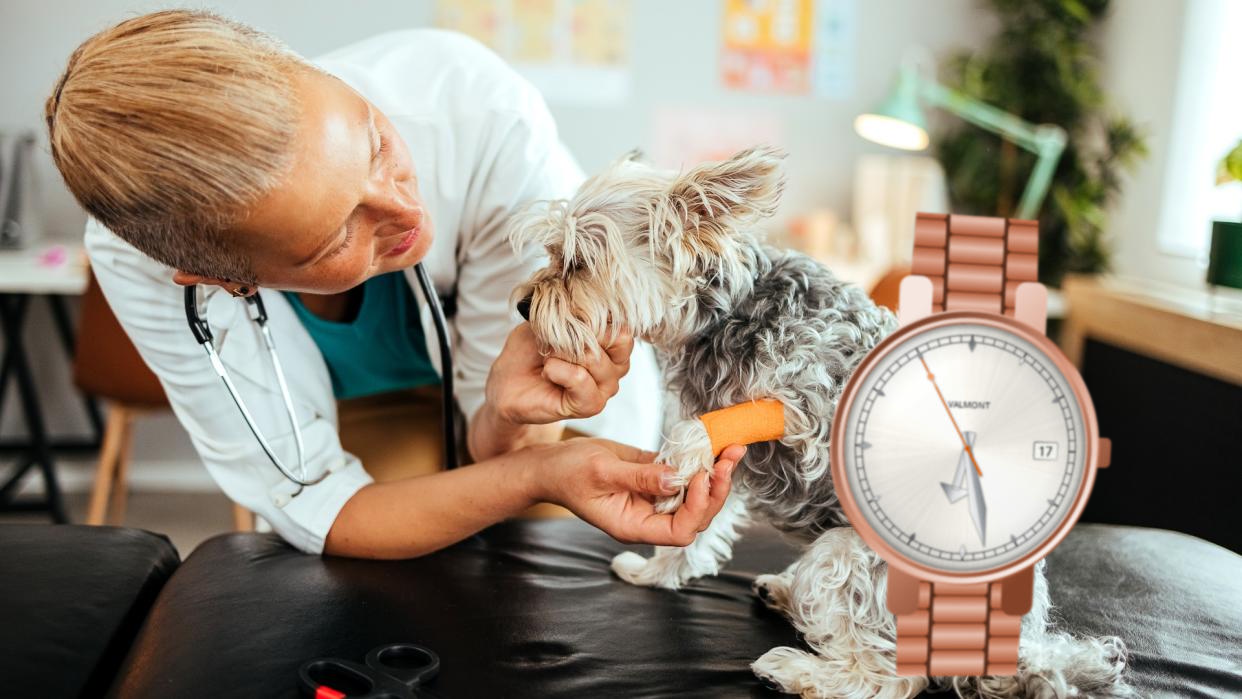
{"hour": 6, "minute": 27, "second": 55}
